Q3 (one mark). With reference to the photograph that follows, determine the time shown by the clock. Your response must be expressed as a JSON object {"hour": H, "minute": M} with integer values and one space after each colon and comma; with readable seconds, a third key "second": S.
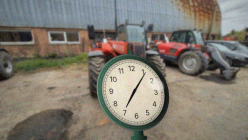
{"hour": 7, "minute": 6}
